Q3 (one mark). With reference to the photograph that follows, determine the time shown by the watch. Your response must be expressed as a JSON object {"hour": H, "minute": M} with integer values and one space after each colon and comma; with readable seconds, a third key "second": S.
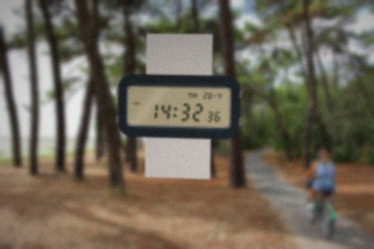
{"hour": 14, "minute": 32}
